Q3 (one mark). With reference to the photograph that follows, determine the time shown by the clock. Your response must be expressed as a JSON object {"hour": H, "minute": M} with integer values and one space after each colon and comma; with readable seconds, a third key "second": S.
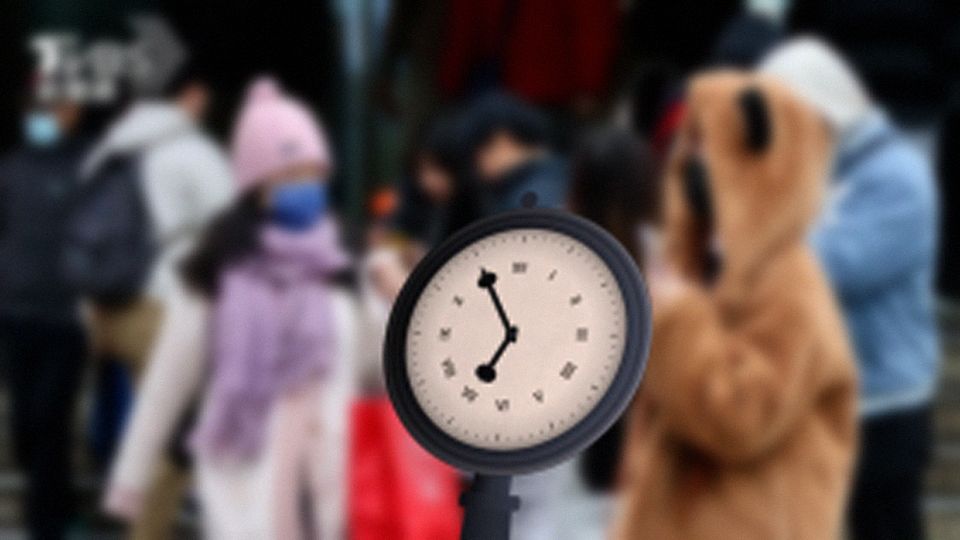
{"hour": 6, "minute": 55}
